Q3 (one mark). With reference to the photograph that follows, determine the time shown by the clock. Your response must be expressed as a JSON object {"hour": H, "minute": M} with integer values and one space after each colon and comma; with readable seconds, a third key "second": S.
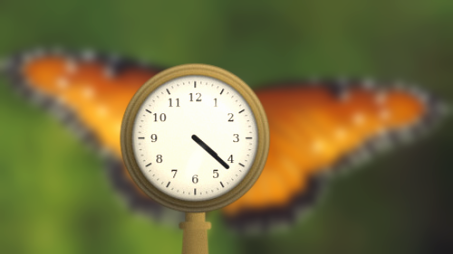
{"hour": 4, "minute": 22}
